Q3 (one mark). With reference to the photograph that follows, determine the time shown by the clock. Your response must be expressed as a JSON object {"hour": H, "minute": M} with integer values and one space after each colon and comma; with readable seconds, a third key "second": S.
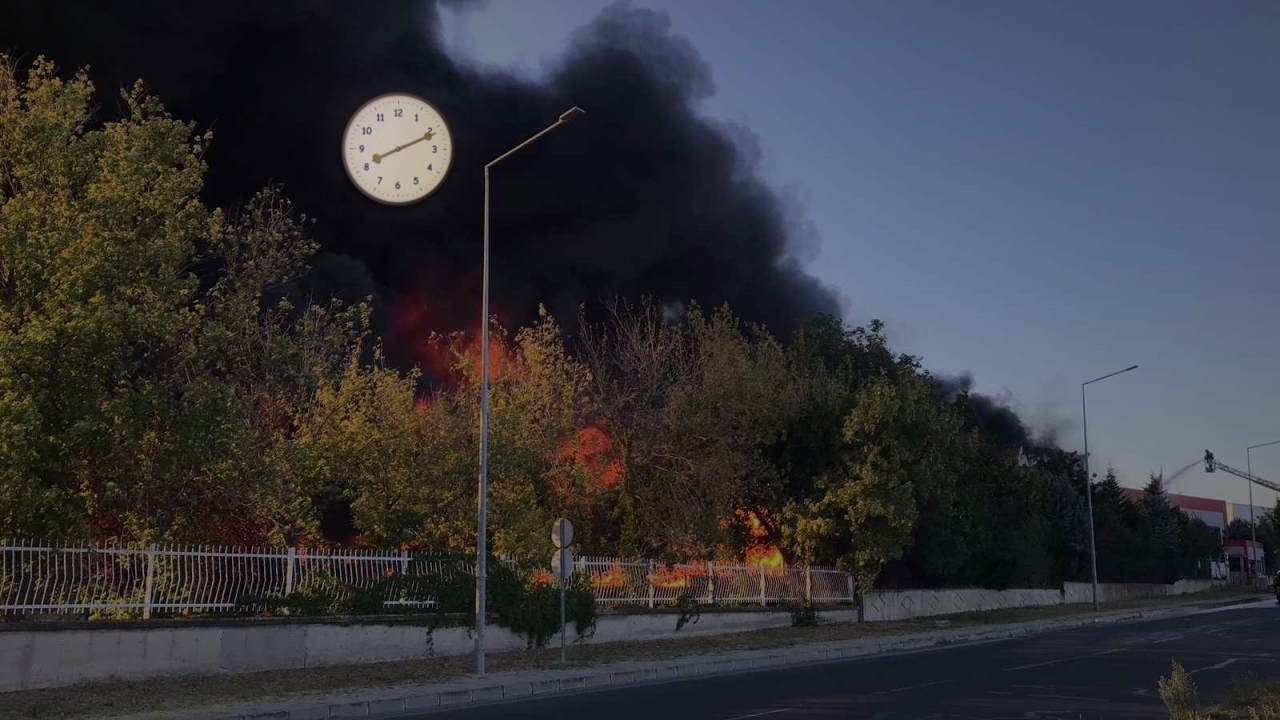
{"hour": 8, "minute": 11}
